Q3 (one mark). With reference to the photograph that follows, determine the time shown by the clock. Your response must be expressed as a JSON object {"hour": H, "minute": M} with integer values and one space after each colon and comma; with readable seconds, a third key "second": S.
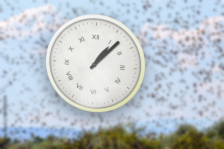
{"hour": 1, "minute": 7}
